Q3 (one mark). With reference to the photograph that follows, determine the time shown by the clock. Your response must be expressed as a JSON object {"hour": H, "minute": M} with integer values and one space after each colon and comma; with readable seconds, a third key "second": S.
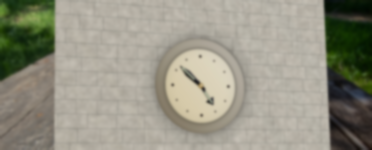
{"hour": 4, "minute": 52}
